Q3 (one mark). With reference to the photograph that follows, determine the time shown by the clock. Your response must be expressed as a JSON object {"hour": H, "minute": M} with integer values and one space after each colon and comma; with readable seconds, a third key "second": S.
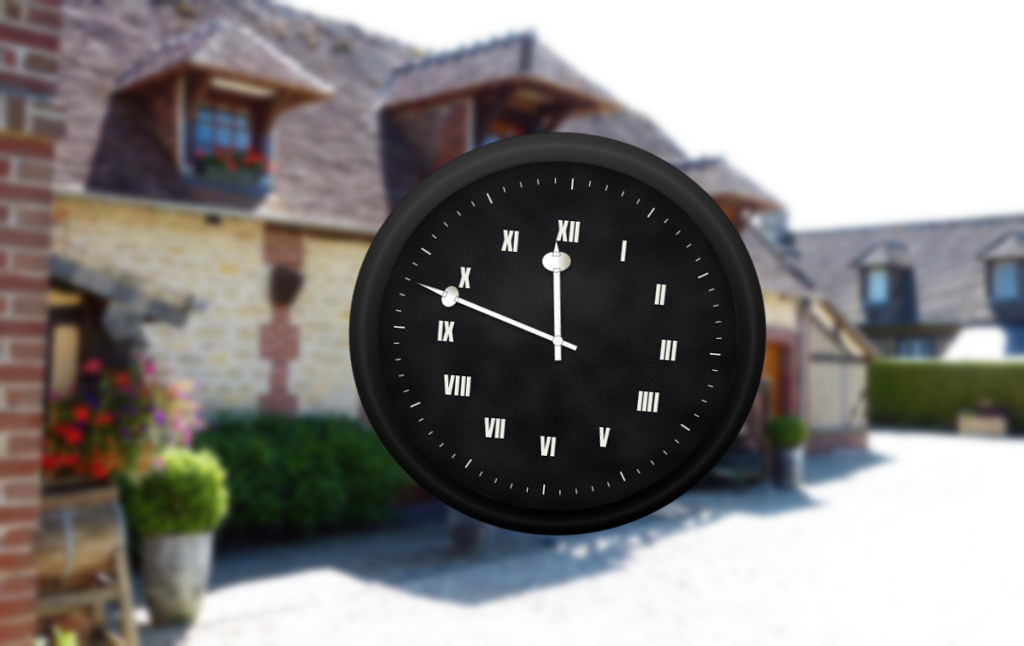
{"hour": 11, "minute": 48}
